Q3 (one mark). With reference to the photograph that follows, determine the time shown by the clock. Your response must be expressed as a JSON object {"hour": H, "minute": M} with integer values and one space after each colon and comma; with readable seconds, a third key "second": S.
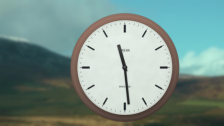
{"hour": 11, "minute": 29}
